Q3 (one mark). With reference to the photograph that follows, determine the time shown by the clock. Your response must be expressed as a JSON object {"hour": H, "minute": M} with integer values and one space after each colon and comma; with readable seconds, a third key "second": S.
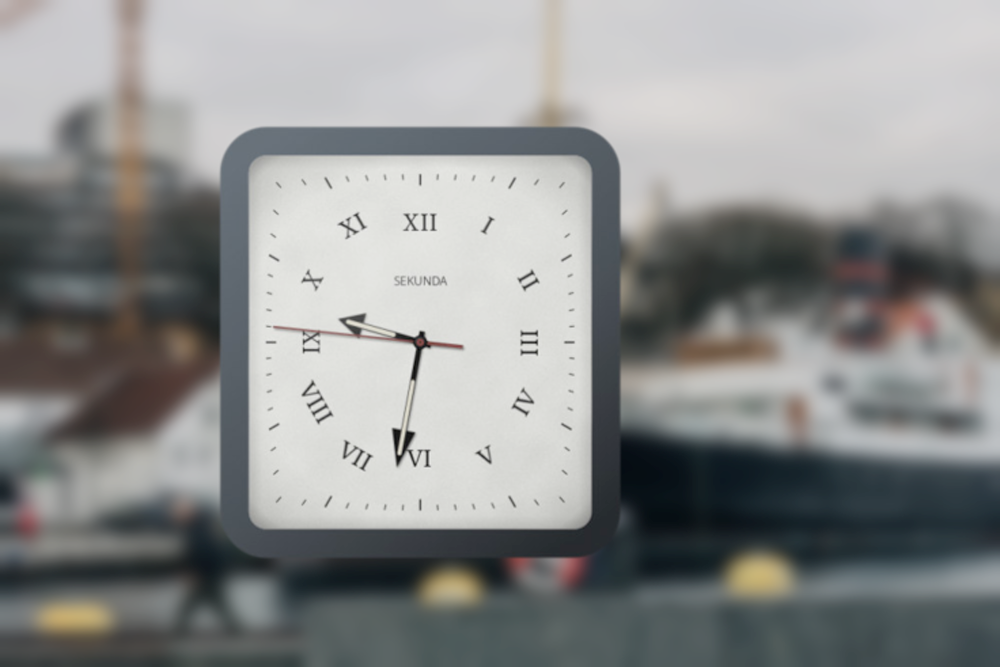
{"hour": 9, "minute": 31, "second": 46}
